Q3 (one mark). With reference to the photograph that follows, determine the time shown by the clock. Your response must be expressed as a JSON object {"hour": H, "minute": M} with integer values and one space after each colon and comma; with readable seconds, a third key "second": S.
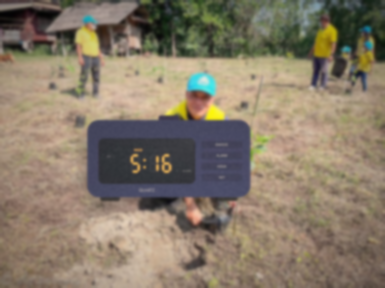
{"hour": 5, "minute": 16}
